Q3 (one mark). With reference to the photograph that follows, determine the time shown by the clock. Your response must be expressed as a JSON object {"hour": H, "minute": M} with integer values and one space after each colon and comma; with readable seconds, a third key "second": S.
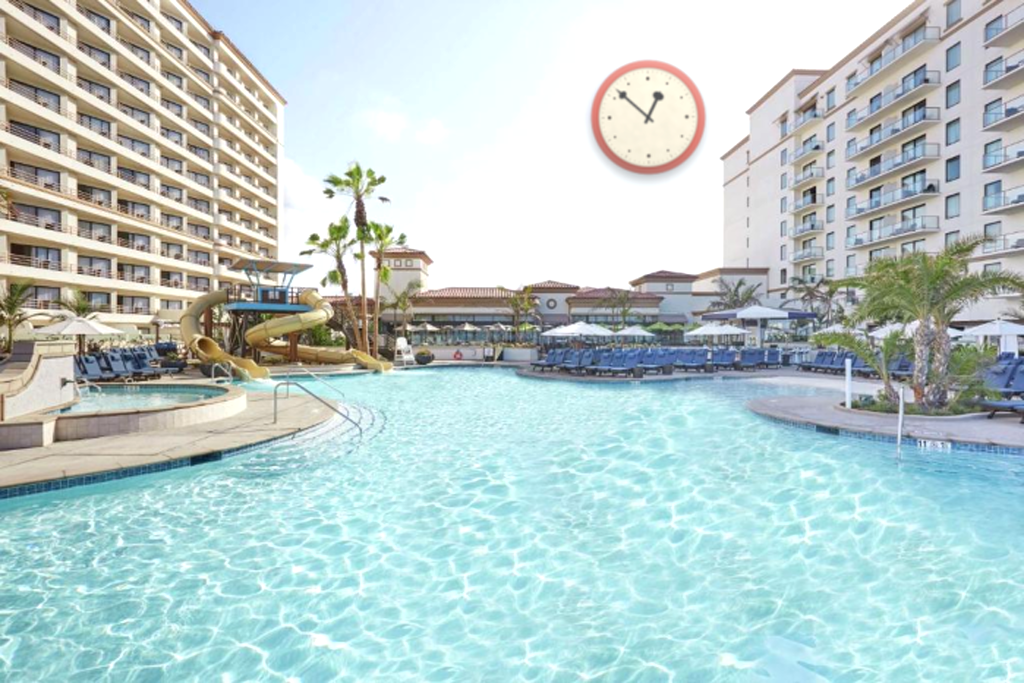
{"hour": 12, "minute": 52}
